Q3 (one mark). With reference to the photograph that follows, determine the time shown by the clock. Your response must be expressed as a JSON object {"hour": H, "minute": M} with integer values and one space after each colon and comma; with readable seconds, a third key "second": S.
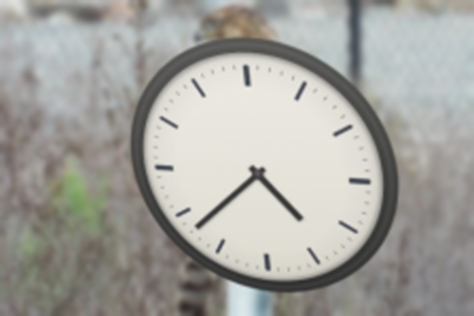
{"hour": 4, "minute": 38}
